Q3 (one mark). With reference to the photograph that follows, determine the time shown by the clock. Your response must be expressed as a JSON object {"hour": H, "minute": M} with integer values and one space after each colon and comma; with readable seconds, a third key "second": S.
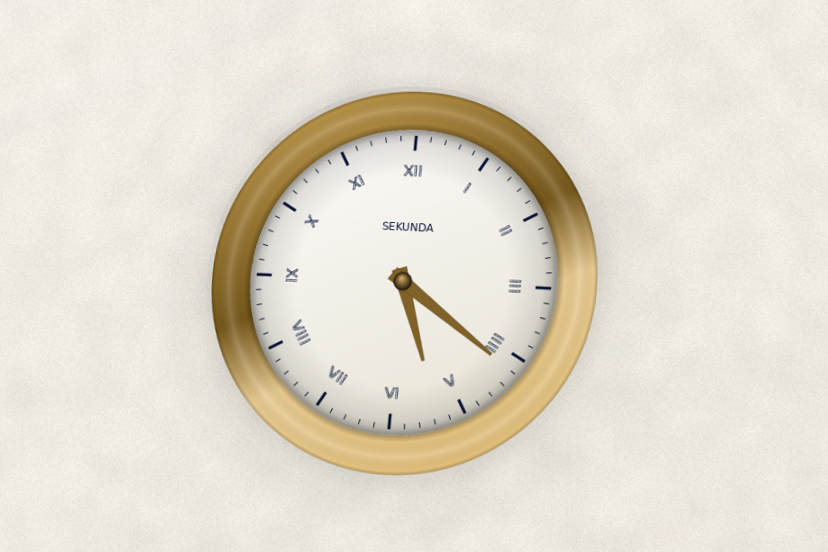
{"hour": 5, "minute": 21}
